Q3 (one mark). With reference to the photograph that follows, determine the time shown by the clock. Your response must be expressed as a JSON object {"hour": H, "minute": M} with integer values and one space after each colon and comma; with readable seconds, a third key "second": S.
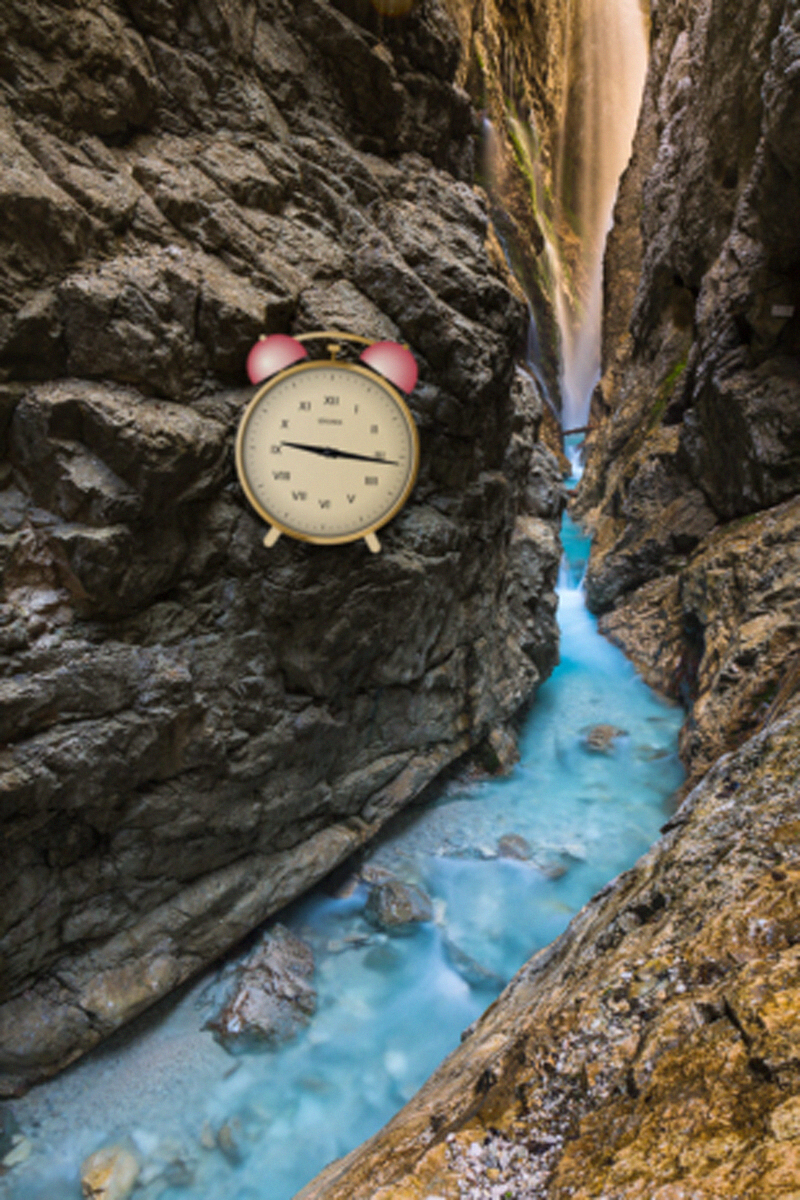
{"hour": 9, "minute": 16}
